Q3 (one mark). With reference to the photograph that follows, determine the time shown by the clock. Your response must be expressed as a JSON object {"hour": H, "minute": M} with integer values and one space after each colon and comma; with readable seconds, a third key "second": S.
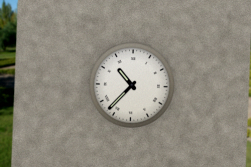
{"hour": 10, "minute": 37}
